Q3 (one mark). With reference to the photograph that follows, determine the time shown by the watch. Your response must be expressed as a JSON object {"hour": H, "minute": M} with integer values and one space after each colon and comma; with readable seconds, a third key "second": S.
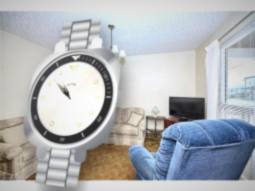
{"hour": 10, "minute": 52}
